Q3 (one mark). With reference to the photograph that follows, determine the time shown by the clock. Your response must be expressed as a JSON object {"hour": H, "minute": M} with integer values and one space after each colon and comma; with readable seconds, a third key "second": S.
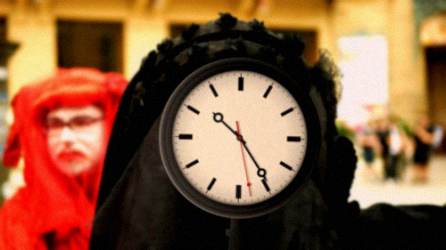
{"hour": 10, "minute": 24, "second": 28}
